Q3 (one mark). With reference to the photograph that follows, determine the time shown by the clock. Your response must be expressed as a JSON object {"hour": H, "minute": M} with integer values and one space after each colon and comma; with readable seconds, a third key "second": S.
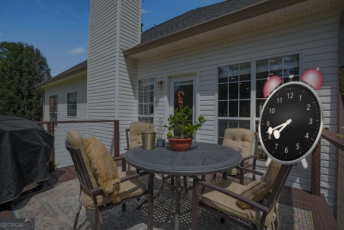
{"hour": 7, "minute": 42}
